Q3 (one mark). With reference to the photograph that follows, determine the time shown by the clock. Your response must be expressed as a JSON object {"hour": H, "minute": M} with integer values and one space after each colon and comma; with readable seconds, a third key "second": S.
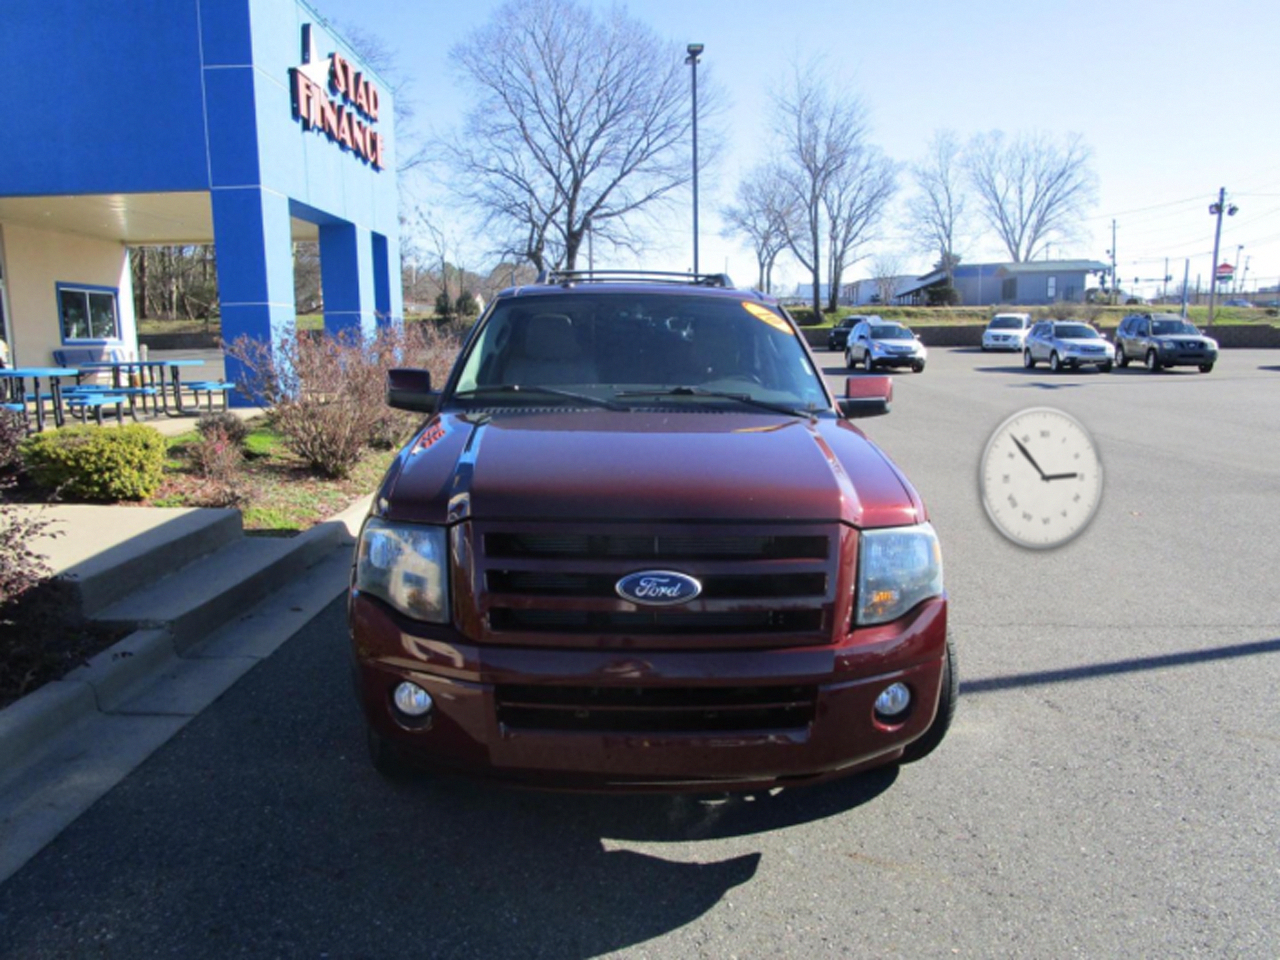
{"hour": 2, "minute": 53}
